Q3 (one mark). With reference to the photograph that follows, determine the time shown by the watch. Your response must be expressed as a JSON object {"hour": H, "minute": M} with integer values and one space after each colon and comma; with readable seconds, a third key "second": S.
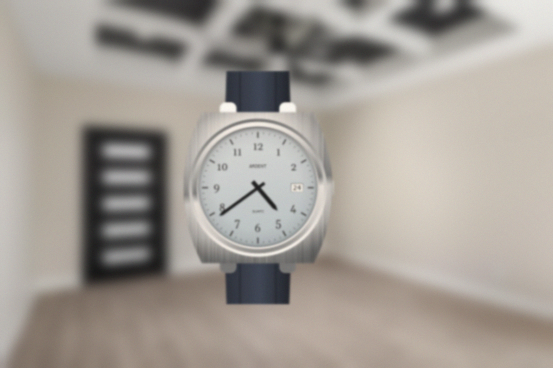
{"hour": 4, "minute": 39}
